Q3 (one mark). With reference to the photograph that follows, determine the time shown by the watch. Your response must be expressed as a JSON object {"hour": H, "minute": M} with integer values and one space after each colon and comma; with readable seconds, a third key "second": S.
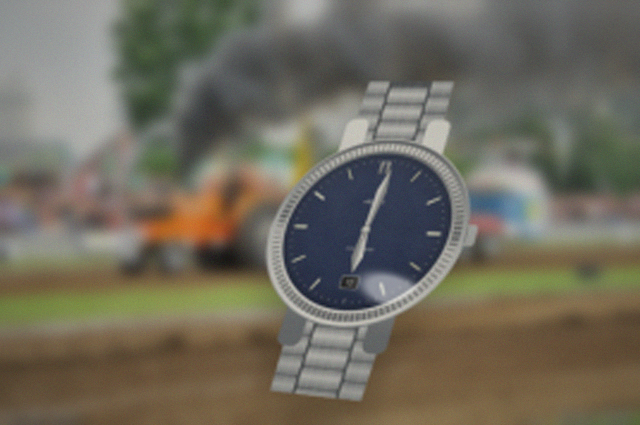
{"hour": 6, "minute": 1}
